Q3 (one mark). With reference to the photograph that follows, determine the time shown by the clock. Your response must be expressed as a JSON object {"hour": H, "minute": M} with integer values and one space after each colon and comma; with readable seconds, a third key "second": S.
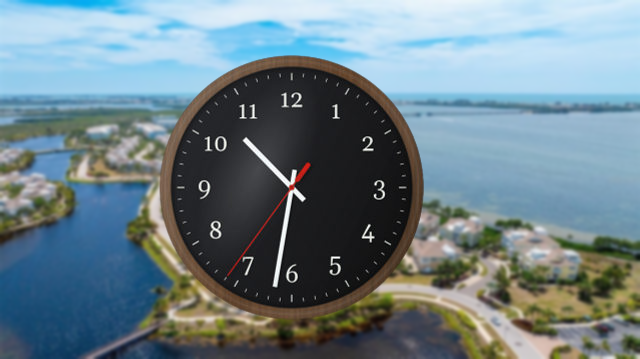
{"hour": 10, "minute": 31, "second": 36}
